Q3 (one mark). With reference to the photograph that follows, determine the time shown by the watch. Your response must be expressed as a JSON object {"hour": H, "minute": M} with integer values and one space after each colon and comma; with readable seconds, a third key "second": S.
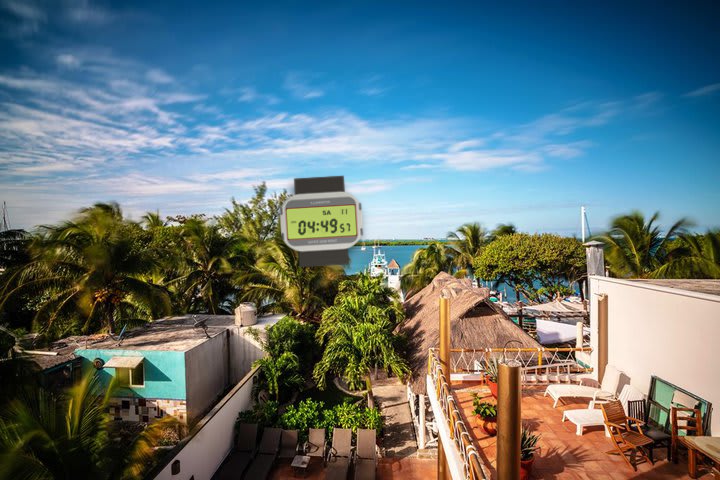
{"hour": 4, "minute": 49, "second": 57}
